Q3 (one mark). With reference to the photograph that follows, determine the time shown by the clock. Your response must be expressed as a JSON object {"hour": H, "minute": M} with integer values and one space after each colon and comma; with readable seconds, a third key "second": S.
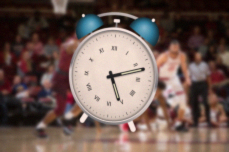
{"hour": 5, "minute": 12}
